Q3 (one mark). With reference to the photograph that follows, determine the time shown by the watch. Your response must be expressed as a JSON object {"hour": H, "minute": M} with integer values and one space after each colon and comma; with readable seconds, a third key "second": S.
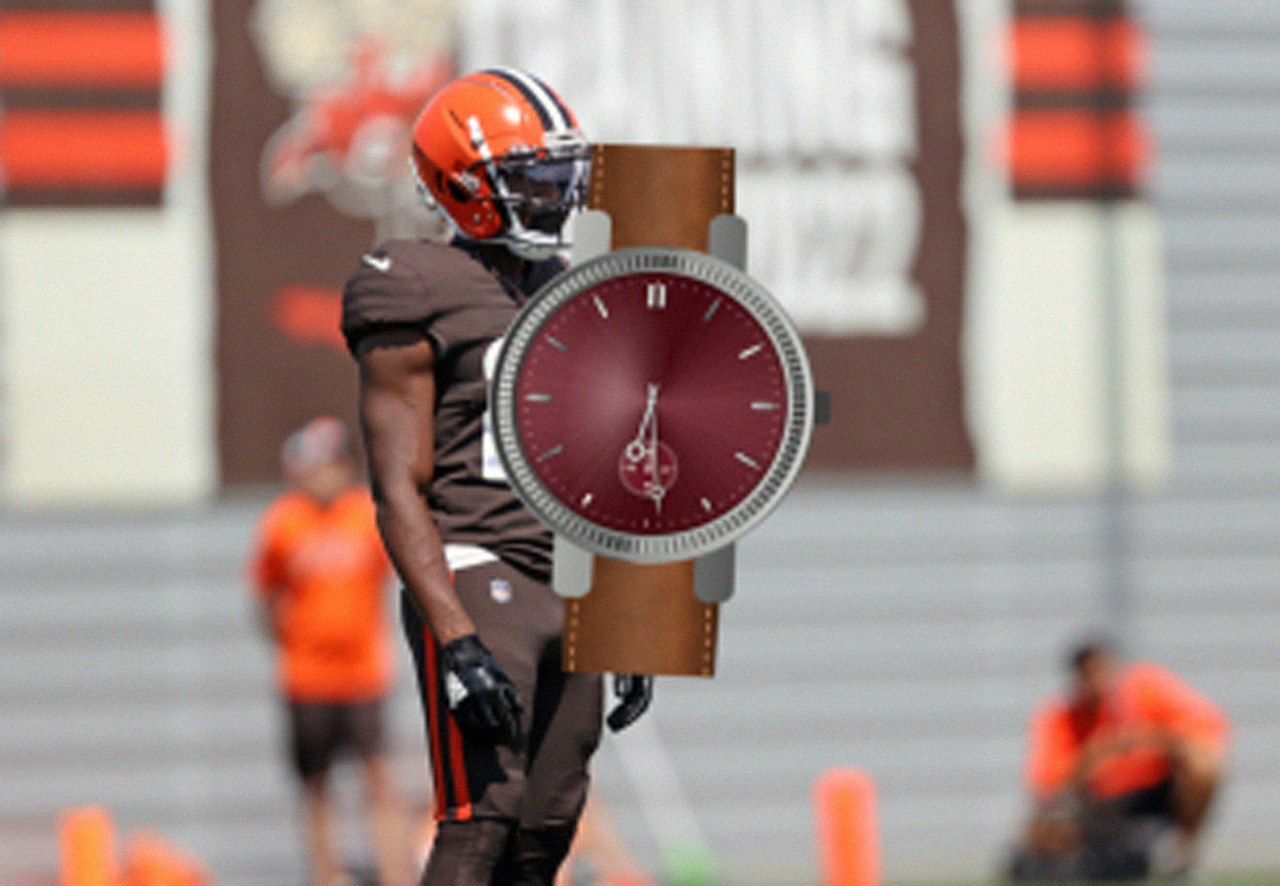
{"hour": 6, "minute": 29}
